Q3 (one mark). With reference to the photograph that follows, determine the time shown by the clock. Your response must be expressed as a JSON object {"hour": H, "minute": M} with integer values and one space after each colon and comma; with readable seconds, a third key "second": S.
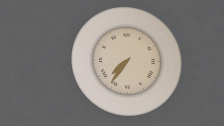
{"hour": 7, "minute": 36}
